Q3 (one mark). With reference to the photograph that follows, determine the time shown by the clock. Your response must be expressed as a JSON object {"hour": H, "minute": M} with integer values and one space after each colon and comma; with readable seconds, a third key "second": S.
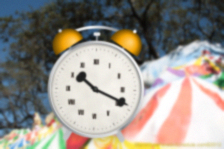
{"hour": 10, "minute": 19}
